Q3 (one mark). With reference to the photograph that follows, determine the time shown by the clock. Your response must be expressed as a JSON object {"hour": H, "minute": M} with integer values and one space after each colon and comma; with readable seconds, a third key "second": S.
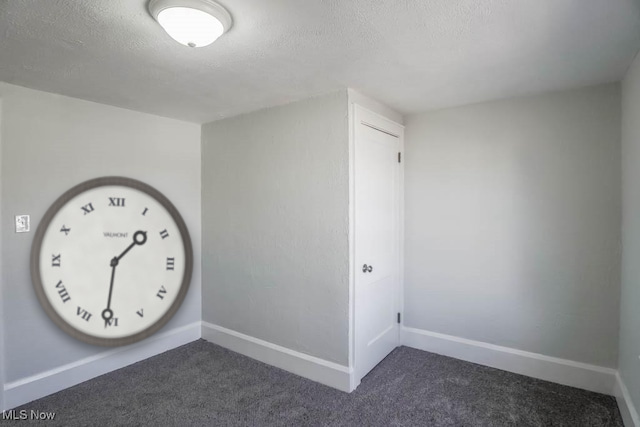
{"hour": 1, "minute": 31}
